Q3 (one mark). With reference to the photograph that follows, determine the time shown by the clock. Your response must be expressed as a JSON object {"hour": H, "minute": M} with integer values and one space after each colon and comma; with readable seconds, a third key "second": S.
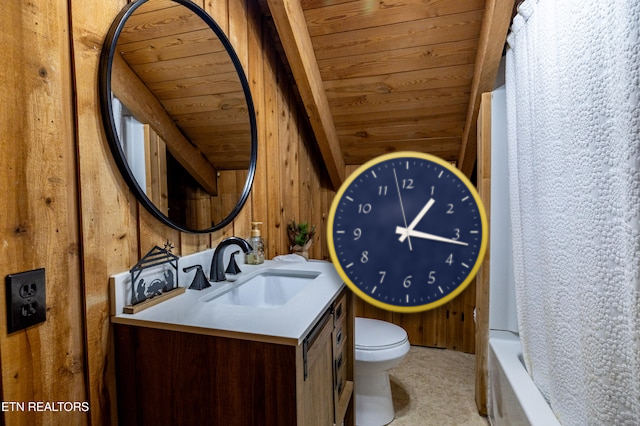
{"hour": 1, "minute": 16, "second": 58}
